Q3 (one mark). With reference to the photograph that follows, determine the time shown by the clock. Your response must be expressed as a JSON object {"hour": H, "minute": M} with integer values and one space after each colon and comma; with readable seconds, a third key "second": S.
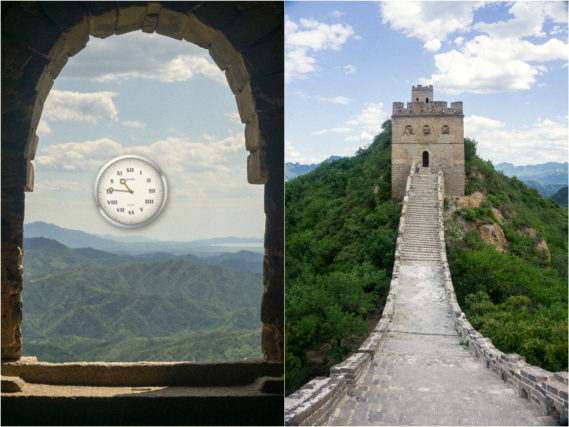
{"hour": 10, "minute": 46}
